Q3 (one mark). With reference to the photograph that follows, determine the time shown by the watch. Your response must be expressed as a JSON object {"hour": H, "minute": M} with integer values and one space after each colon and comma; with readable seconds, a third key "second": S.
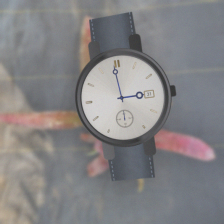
{"hour": 2, "minute": 59}
